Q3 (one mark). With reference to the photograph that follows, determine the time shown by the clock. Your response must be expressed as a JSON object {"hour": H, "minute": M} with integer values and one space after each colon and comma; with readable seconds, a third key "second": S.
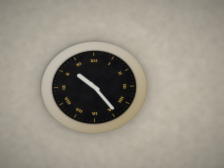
{"hour": 10, "minute": 24}
